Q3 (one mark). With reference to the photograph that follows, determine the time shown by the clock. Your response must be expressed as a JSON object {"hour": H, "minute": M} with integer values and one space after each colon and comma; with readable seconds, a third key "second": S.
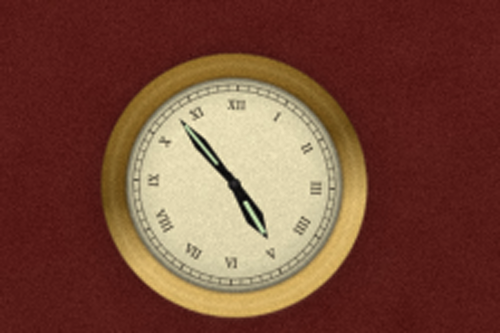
{"hour": 4, "minute": 53}
